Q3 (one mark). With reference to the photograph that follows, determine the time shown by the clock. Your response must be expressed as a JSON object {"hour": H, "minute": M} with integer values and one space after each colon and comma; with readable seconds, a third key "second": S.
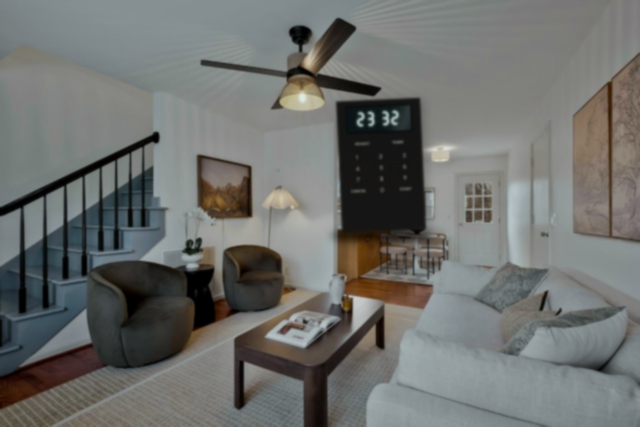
{"hour": 23, "minute": 32}
